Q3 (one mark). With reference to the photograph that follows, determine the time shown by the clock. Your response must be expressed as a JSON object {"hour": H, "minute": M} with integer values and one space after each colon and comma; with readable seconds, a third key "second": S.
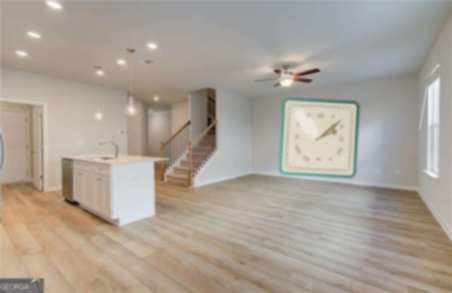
{"hour": 2, "minute": 8}
